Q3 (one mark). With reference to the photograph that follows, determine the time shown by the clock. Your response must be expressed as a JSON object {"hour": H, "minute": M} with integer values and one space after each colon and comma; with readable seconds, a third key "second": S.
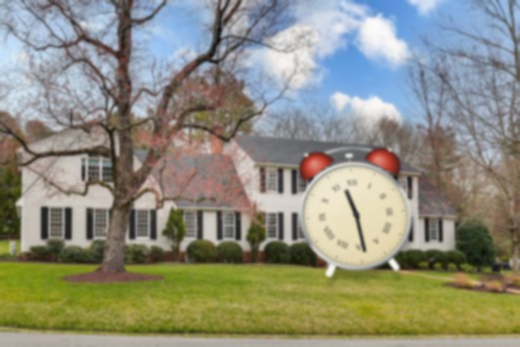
{"hour": 11, "minute": 29}
